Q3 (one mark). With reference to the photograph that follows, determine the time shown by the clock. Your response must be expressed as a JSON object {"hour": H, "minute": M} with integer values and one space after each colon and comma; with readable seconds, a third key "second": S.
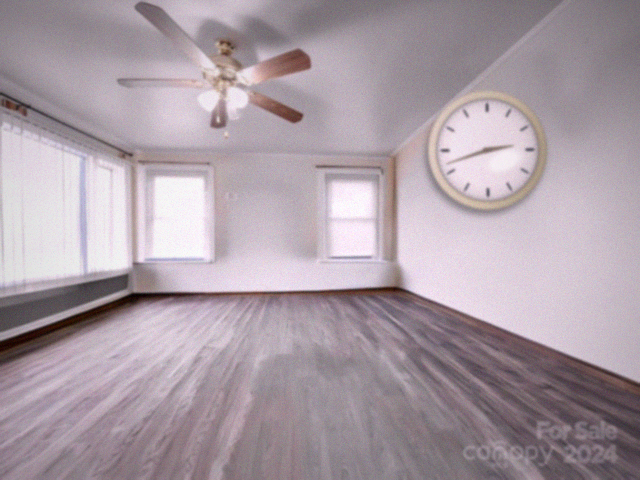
{"hour": 2, "minute": 42}
